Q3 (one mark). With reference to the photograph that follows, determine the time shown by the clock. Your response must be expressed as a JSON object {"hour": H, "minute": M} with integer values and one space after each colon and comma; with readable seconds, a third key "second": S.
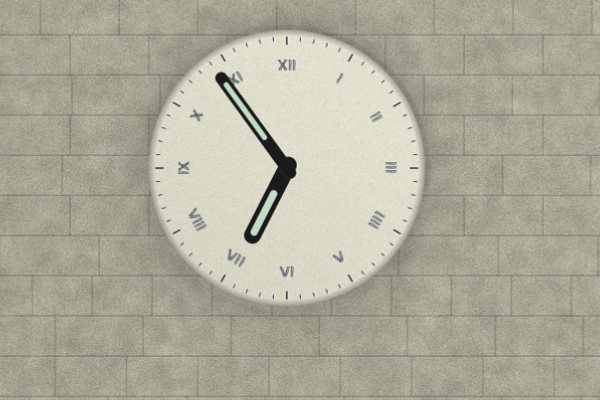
{"hour": 6, "minute": 54}
